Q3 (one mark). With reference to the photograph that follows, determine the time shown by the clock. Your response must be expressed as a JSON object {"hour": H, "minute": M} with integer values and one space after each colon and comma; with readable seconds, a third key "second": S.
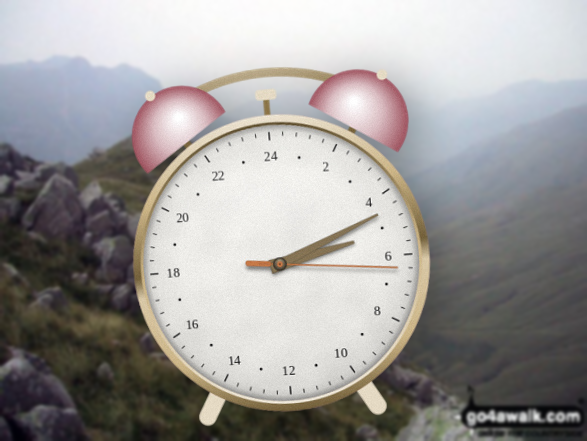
{"hour": 5, "minute": 11, "second": 16}
